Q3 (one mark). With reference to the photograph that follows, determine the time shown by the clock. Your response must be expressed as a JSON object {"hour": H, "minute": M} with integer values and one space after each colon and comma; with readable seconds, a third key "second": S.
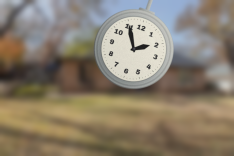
{"hour": 1, "minute": 55}
